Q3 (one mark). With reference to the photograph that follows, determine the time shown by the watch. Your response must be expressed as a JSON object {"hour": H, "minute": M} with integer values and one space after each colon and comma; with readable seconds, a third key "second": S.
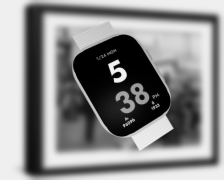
{"hour": 5, "minute": 38}
